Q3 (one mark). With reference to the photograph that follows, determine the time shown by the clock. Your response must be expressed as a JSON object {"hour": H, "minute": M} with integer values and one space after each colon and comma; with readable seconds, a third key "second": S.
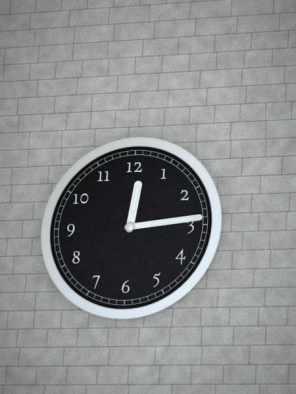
{"hour": 12, "minute": 14}
